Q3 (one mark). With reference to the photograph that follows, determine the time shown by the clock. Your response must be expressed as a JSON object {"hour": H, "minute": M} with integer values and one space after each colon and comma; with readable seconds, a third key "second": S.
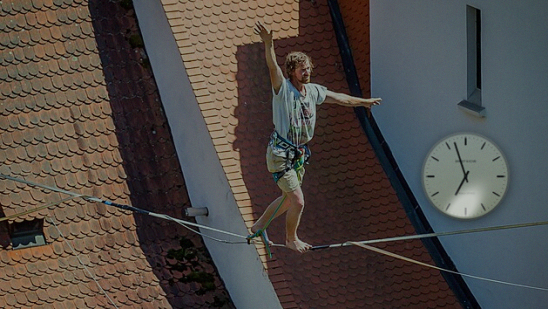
{"hour": 6, "minute": 57}
